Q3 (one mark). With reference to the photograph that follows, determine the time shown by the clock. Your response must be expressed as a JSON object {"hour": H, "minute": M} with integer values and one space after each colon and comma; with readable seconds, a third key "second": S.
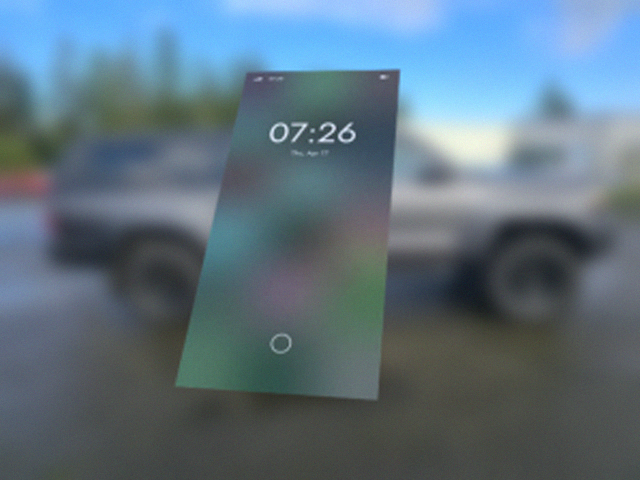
{"hour": 7, "minute": 26}
